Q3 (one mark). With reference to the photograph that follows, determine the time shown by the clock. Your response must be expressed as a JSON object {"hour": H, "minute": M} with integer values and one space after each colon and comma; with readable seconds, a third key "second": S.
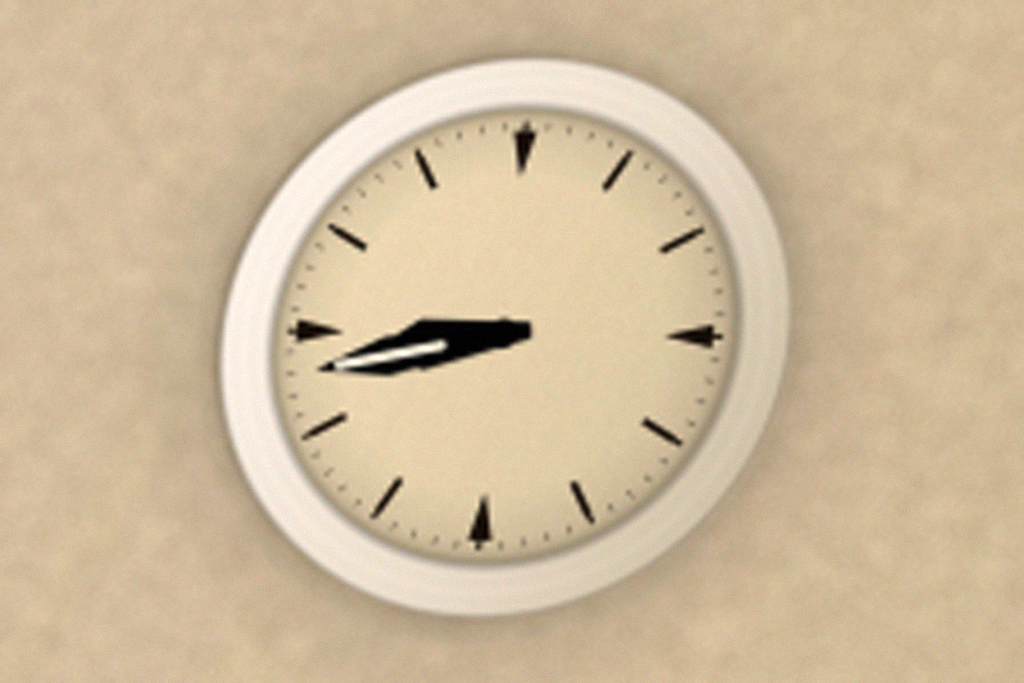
{"hour": 8, "minute": 43}
